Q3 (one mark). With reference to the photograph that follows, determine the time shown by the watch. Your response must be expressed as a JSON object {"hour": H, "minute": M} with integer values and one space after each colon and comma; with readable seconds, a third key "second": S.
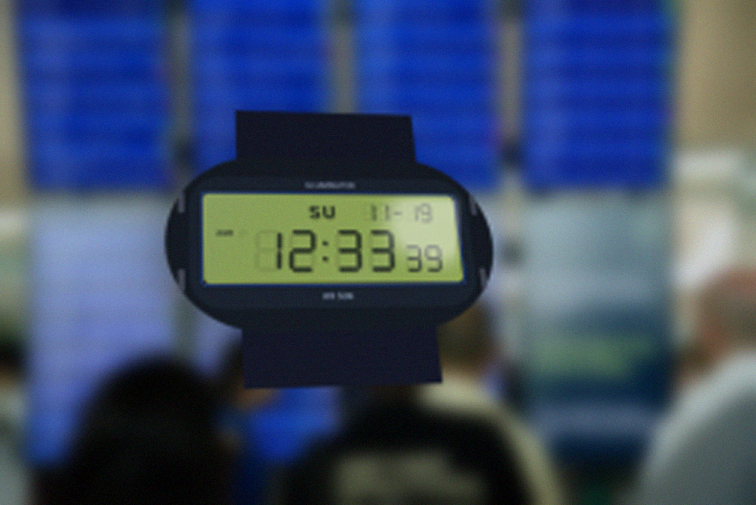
{"hour": 12, "minute": 33, "second": 39}
